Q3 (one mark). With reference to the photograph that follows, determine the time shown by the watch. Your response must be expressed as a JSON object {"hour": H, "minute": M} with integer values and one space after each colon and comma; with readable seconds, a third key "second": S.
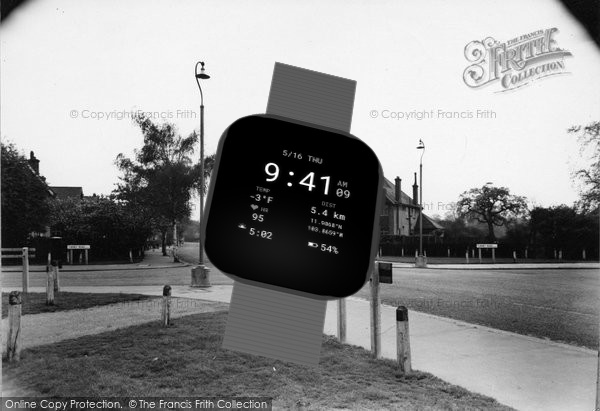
{"hour": 9, "minute": 41, "second": 9}
